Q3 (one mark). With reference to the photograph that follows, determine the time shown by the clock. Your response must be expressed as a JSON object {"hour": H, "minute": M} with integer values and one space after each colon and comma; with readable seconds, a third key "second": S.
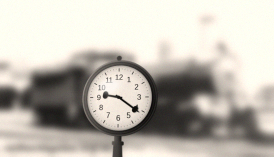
{"hour": 9, "minute": 21}
